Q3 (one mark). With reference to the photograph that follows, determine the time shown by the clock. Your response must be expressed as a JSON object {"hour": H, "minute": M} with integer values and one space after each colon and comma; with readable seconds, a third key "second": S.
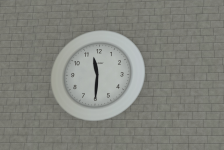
{"hour": 11, "minute": 30}
